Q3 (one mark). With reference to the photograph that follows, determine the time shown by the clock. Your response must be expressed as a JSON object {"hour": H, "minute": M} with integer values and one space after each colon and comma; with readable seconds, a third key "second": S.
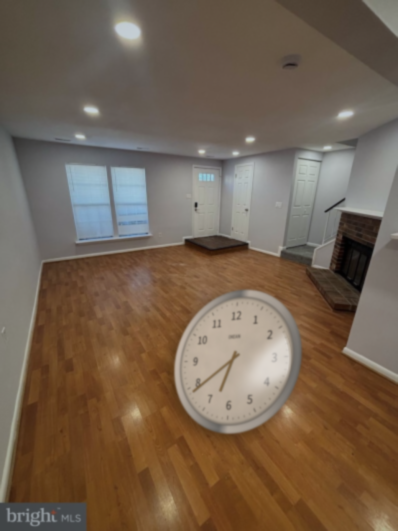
{"hour": 6, "minute": 39}
